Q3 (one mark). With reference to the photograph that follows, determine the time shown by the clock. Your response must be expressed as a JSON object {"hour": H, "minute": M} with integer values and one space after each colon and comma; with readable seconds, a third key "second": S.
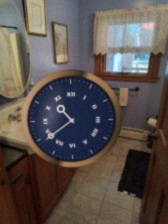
{"hour": 10, "minute": 39}
